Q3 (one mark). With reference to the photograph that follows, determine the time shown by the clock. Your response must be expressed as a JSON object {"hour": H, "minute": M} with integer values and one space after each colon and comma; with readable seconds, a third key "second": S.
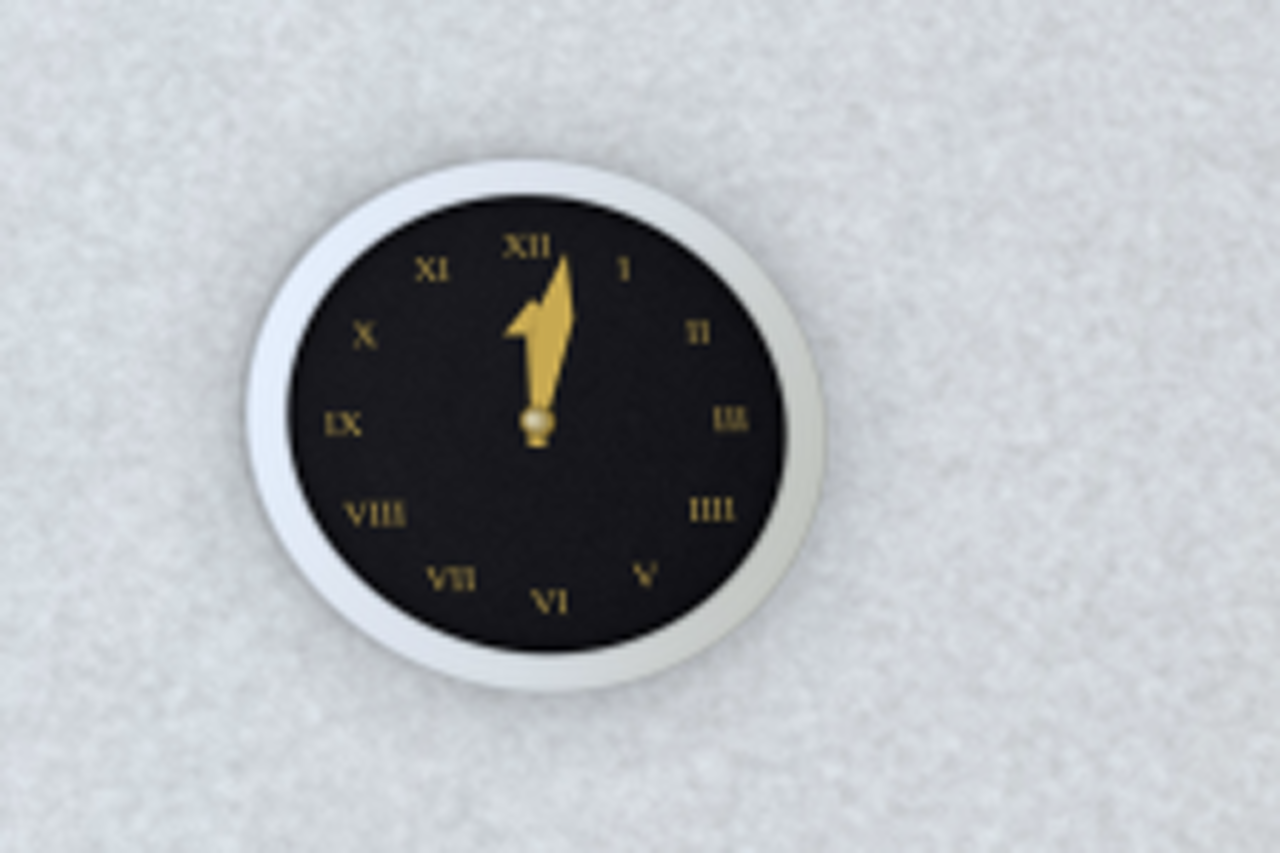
{"hour": 12, "minute": 2}
